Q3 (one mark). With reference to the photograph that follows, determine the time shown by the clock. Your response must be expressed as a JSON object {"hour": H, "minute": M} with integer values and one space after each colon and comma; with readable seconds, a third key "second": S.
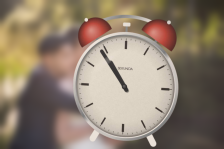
{"hour": 10, "minute": 54}
